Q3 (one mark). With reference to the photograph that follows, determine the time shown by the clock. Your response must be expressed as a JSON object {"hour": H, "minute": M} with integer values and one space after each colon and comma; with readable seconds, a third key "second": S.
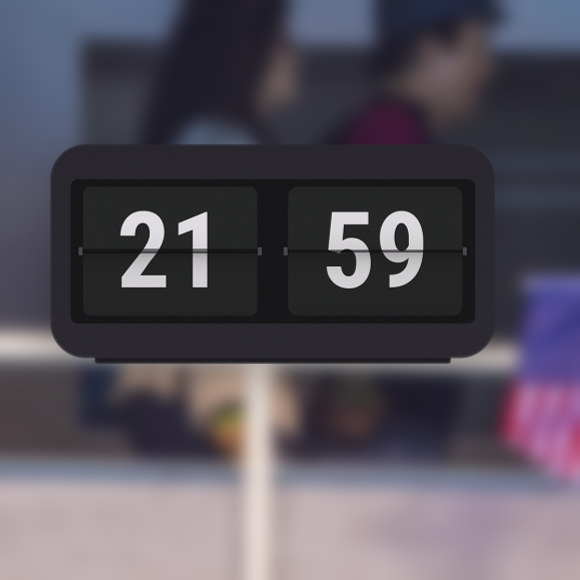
{"hour": 21, "minute": 59}
